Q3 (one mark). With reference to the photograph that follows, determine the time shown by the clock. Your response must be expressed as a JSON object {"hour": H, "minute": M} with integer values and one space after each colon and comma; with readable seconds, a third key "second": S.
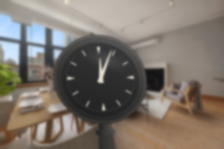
{"hour": 12, "minute": 4}
